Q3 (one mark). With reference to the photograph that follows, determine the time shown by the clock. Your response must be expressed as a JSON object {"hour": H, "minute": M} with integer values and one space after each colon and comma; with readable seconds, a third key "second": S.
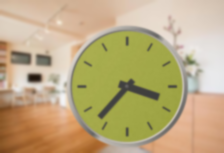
{"hour": 3, "minute": 37}
